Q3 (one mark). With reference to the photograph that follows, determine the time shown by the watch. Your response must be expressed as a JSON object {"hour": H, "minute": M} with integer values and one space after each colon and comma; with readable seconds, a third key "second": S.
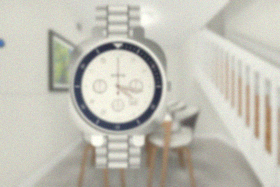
{"hour": 4, "minute": 17}
